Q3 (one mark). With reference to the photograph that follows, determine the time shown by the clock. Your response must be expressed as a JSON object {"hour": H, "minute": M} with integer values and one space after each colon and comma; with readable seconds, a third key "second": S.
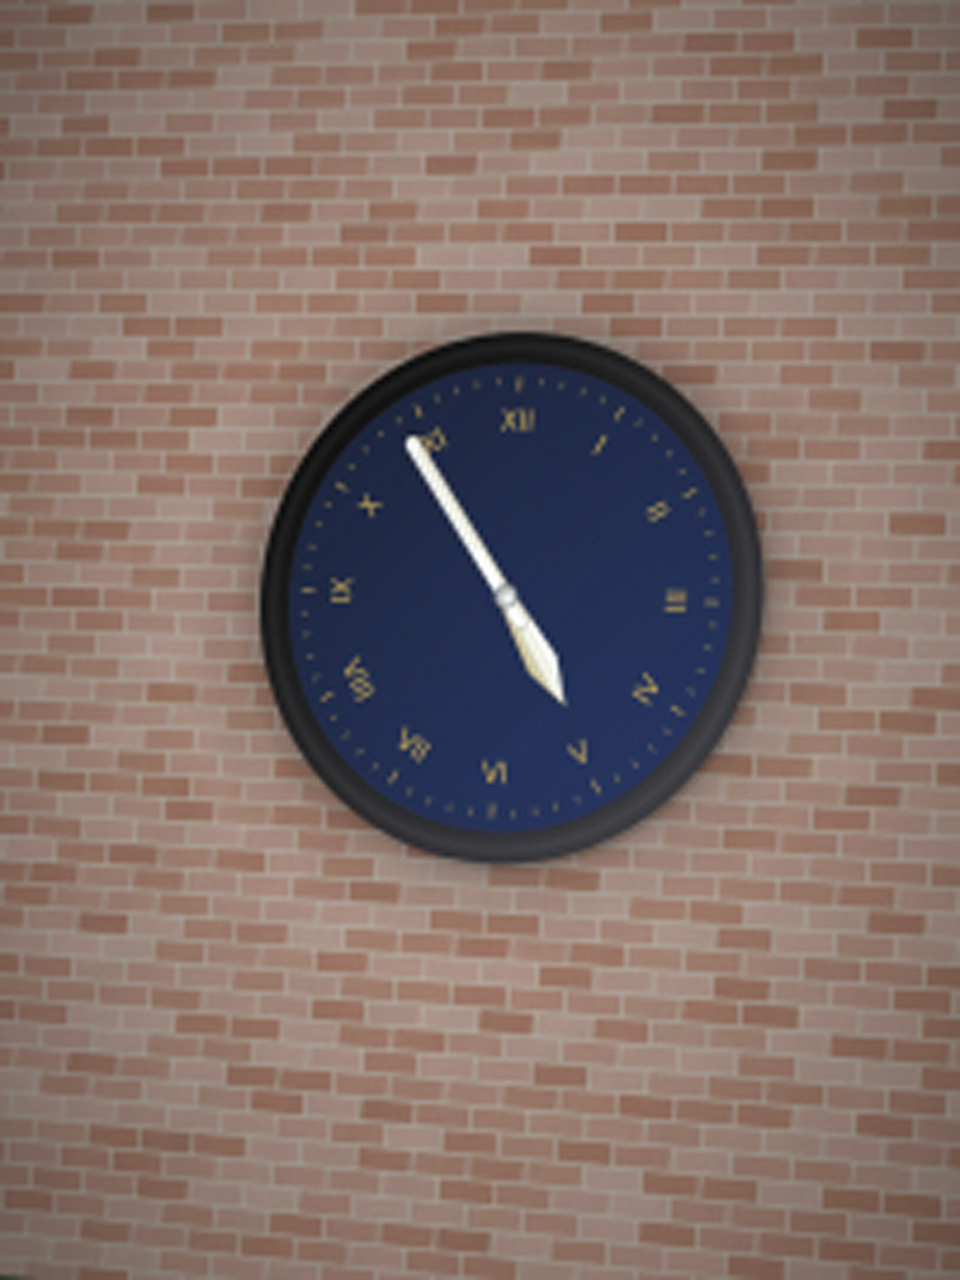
{"hour": 4, "minute": 54}
